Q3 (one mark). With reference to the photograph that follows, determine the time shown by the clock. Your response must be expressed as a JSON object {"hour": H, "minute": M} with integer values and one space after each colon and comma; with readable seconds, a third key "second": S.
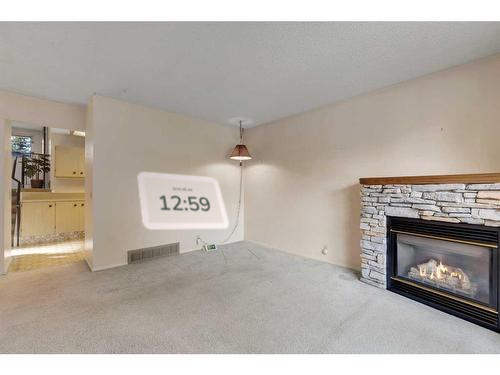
{"hour": 12, "minute": 59}
